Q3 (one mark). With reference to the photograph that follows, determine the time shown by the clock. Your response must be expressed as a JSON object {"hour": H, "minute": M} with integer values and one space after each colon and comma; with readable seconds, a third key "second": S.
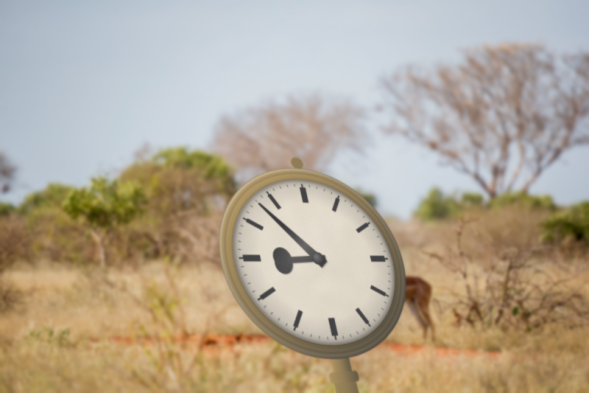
{"hour": 8, "minute": 53}
